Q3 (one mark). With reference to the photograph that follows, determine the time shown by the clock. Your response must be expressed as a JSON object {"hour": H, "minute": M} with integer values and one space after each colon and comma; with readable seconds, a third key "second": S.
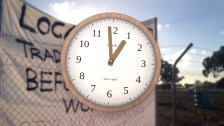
{"hour": 12, "minute": 59}
